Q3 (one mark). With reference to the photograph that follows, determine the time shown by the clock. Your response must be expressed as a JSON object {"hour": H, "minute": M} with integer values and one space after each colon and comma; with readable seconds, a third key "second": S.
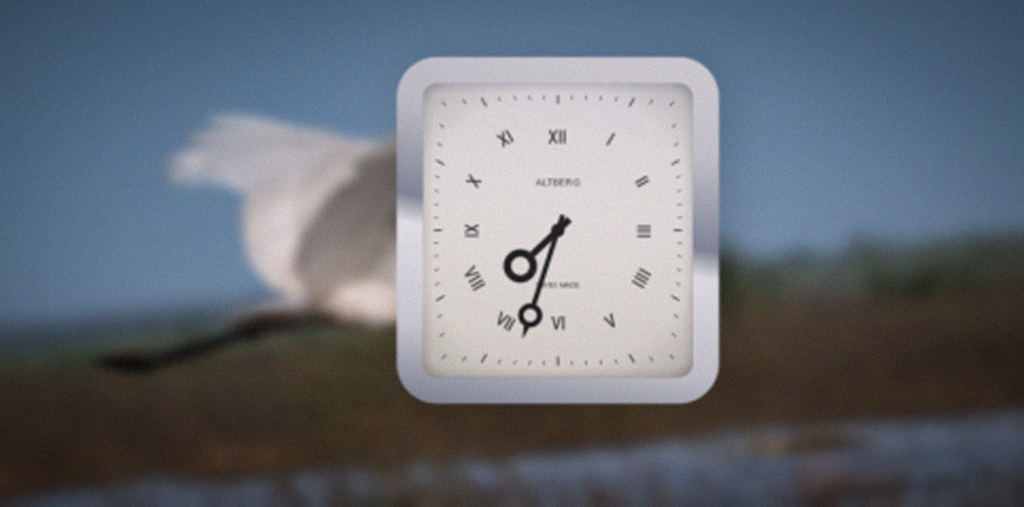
{"hour": 7, "minute": 33}
